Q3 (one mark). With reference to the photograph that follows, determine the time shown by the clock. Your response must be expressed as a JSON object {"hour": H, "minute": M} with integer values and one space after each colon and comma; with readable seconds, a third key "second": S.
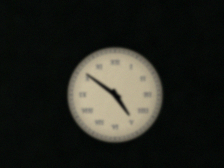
{"hour": 4, "minute": 51}
